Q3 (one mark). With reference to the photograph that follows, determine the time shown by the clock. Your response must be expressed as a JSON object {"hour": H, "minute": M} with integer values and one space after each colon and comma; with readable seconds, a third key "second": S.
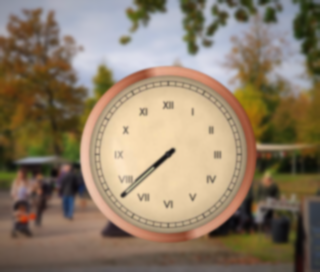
{"hour": 7, "minute": 38}
